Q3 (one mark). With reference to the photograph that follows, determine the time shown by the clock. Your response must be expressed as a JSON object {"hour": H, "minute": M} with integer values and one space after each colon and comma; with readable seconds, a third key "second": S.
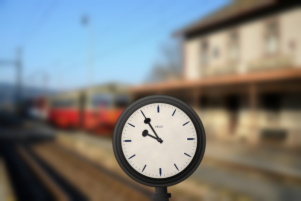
{"hour": 9, "minute": 55}
